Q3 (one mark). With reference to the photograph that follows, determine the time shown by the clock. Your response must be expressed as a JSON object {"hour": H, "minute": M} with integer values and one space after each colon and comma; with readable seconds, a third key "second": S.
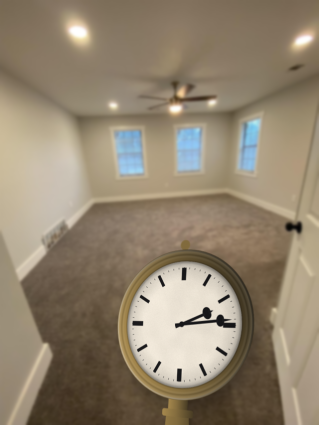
{"hour": 2, "minute": 14}
